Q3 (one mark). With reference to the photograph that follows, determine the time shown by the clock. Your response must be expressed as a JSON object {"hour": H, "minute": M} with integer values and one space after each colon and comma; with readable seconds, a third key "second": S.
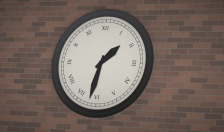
{"hour": 1, "minute": 32}
